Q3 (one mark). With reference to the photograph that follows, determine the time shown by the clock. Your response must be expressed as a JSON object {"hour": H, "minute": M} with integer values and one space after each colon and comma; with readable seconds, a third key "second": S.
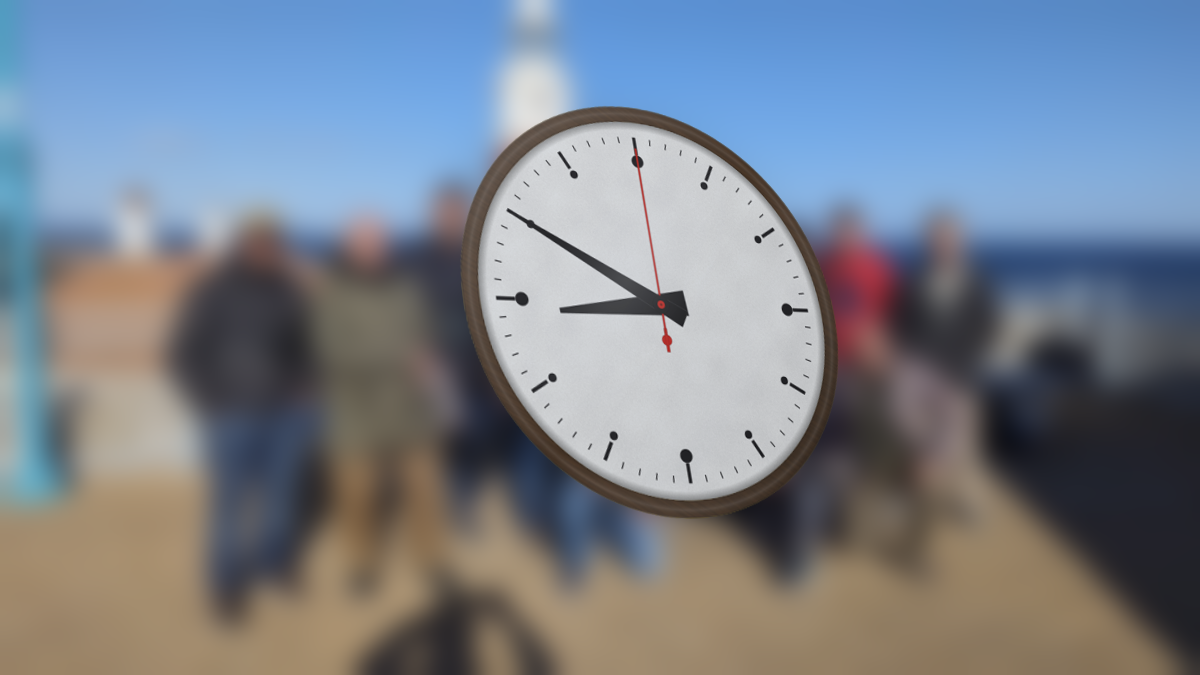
{"hour": 8, "minute": 50, "second": 0}
